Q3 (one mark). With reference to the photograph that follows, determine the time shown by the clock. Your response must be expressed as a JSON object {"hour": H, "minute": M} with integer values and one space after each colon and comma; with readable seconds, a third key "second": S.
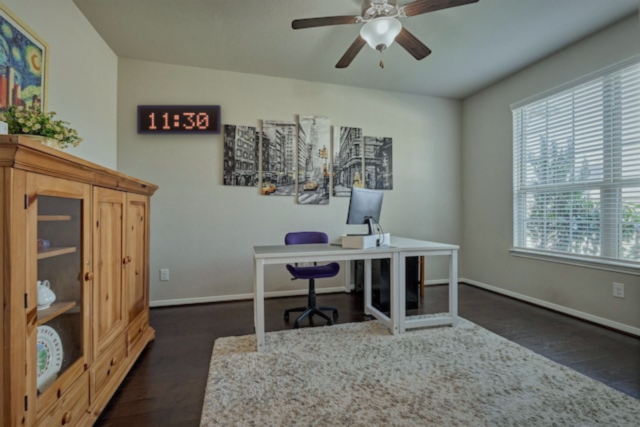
{"hour": 11, "minute": 30}
